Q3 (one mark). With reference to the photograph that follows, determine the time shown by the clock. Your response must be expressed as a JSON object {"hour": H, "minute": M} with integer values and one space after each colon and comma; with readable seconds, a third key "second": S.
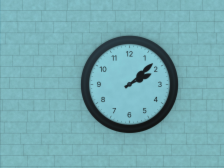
{"hour": 2, "minute": 8}
